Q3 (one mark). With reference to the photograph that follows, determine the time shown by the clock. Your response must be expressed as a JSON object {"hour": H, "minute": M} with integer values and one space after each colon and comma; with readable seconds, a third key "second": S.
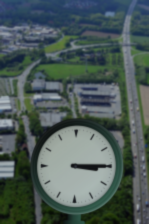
{"hour": 3, "minute": 15}
